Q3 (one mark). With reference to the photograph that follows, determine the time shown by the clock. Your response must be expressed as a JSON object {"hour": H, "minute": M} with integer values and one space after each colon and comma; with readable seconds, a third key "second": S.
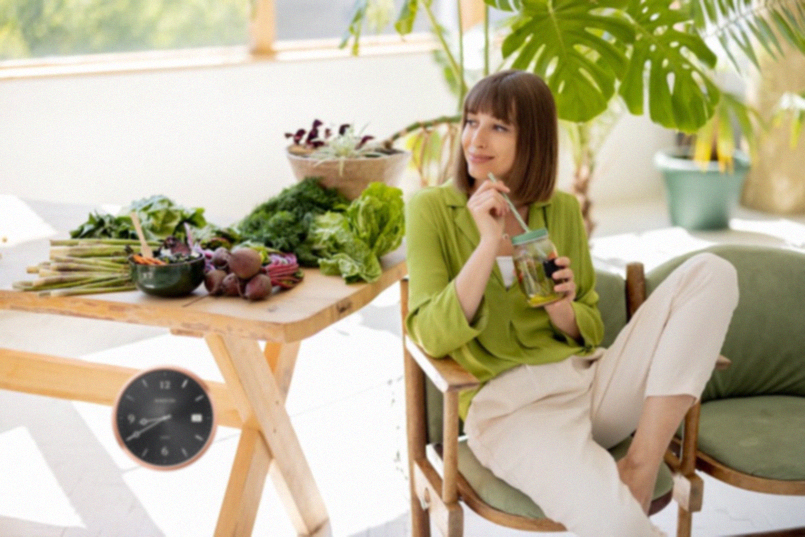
{"hour": 8, "minute": 40}
